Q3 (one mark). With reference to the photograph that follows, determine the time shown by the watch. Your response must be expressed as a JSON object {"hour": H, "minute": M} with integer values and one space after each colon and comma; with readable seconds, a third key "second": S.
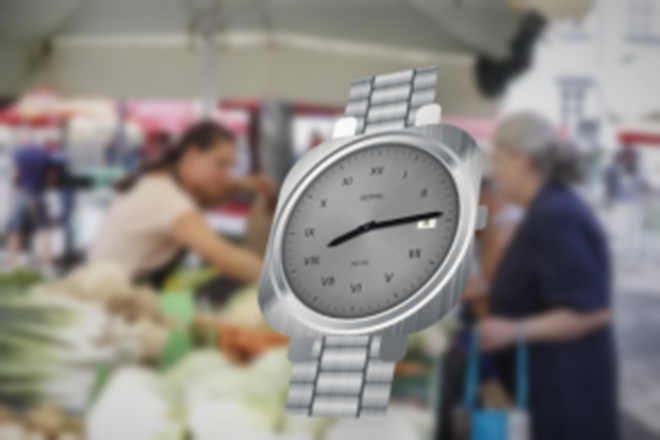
{"hour": 8, "minute": 14}
